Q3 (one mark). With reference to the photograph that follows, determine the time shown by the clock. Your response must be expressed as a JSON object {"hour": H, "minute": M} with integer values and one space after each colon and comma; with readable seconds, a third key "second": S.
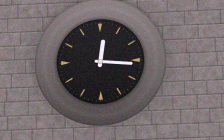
{"hour": 12, "minute": 16}
